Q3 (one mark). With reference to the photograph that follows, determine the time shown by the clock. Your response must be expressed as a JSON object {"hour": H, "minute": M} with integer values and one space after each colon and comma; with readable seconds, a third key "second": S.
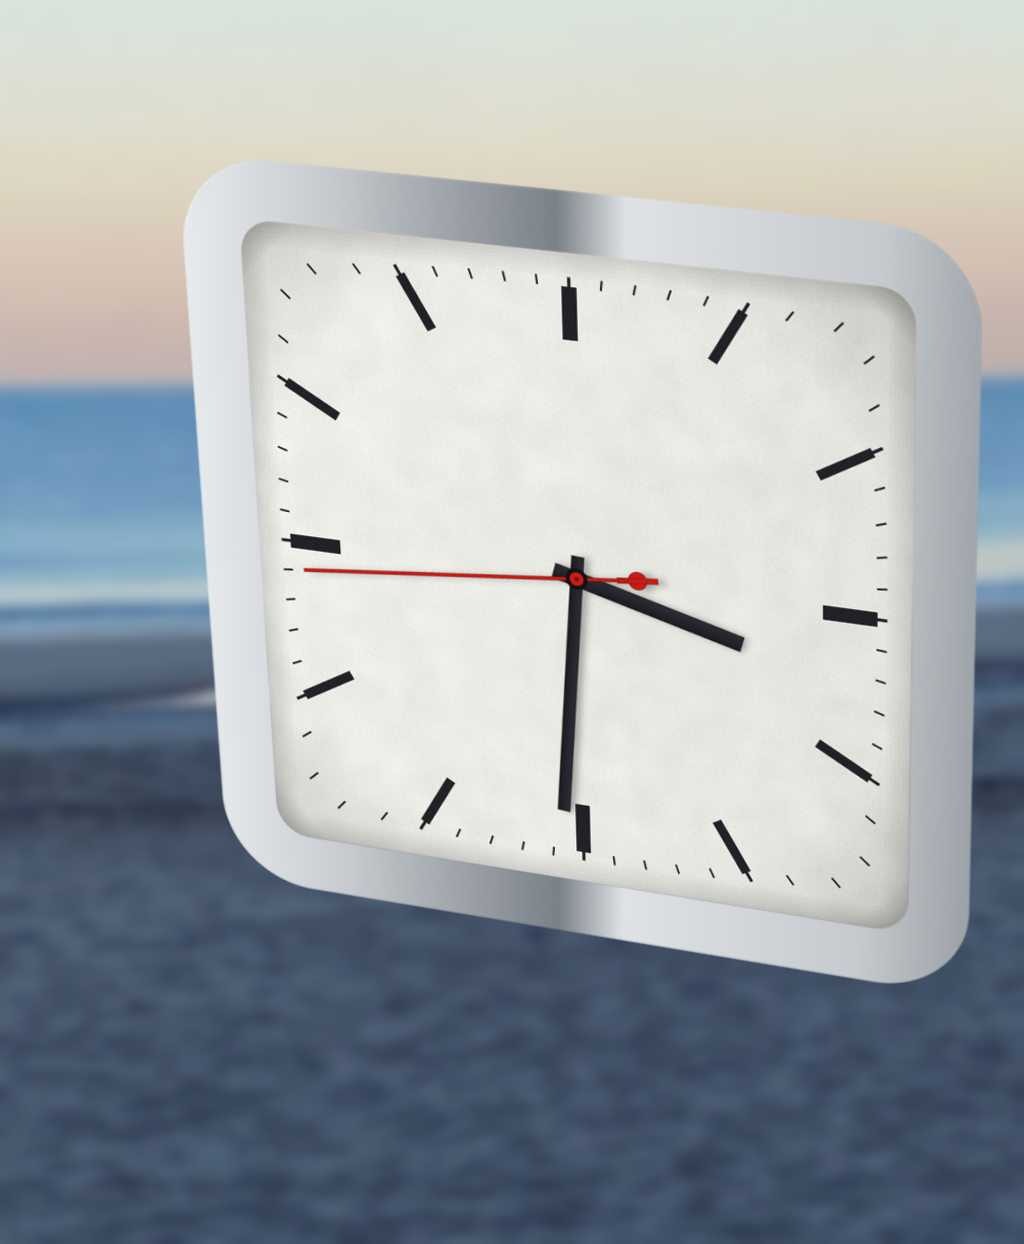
{"hour": 3, "minute": 30, "second": 44}
